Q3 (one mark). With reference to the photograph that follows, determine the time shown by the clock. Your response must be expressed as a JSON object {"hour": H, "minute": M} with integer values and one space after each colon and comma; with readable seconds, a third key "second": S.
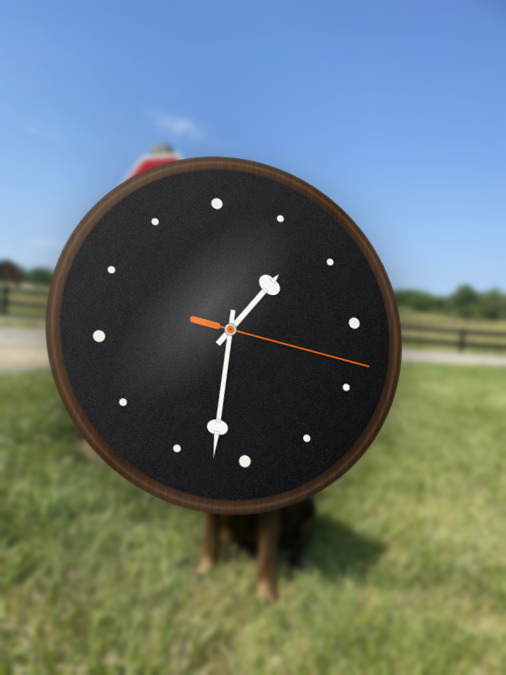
{"hour": 1, "minute": 32, "second": 18}
